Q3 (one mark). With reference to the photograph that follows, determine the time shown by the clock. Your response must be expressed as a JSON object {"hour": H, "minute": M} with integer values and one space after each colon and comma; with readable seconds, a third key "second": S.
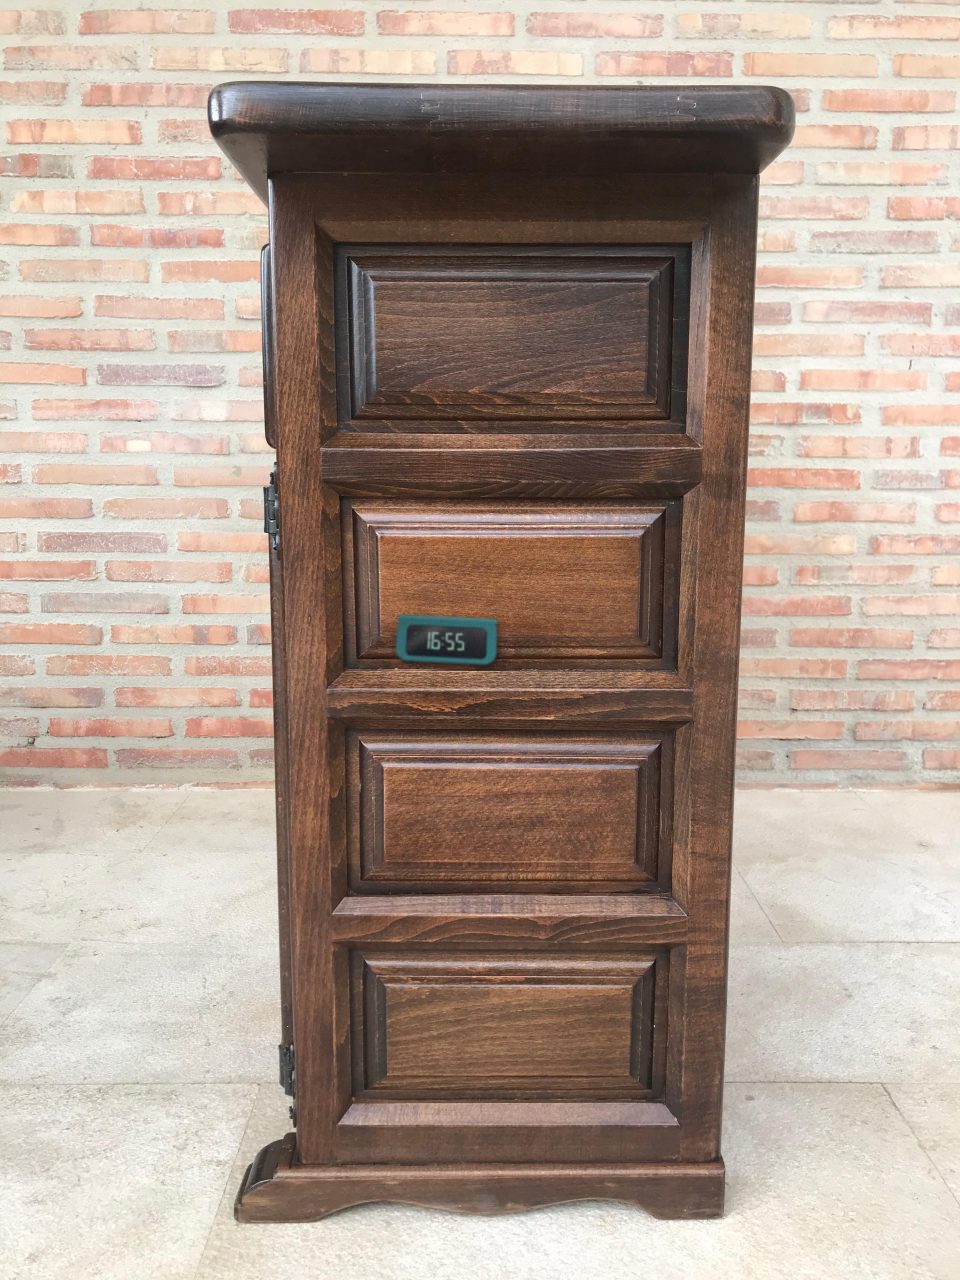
{"hour": 16, "minute": 55}
